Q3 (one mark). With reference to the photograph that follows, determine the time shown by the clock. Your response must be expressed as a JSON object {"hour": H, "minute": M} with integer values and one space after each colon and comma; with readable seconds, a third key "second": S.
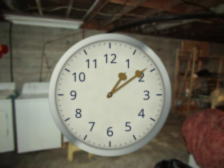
{"hour": 1, "minute": 9}
